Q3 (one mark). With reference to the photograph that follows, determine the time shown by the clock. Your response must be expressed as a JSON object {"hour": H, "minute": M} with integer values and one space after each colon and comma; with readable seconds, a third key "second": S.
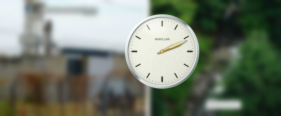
{"hour": 2, "minute": 11}
